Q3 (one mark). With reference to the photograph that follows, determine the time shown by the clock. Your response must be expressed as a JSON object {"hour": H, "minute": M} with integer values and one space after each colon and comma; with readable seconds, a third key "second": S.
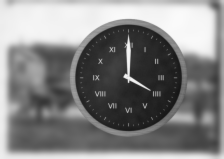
{"hour": 4, "minute": 0}
